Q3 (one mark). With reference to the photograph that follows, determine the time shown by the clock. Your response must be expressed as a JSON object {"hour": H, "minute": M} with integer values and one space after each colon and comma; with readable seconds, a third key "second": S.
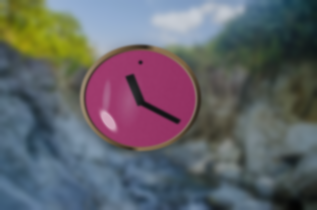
{"hour": 11, "minute": 20}
